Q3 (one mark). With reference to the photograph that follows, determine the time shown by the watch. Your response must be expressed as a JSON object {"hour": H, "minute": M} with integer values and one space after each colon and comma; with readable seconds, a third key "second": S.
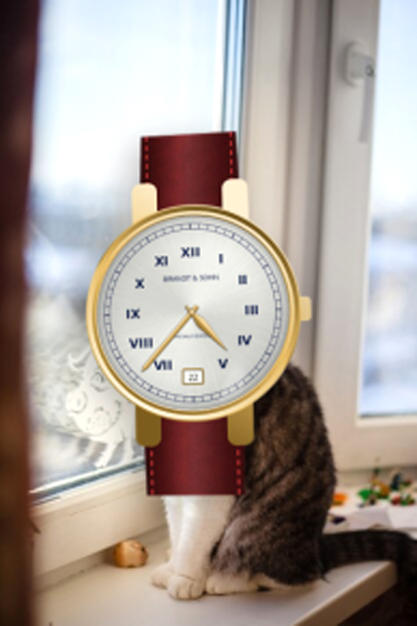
{"hour": 4, "minute": 37}
